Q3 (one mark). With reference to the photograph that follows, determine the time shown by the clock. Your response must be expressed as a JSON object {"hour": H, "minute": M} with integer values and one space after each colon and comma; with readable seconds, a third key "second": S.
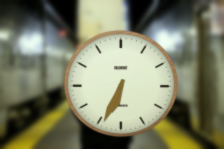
{"hour": 6, "minute": 34}
